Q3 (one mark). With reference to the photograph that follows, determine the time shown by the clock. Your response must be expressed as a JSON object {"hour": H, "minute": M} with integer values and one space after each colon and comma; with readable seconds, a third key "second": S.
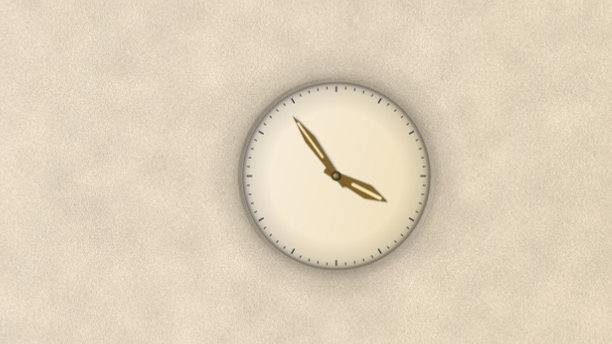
{"hour": 3, "minute": 54}
